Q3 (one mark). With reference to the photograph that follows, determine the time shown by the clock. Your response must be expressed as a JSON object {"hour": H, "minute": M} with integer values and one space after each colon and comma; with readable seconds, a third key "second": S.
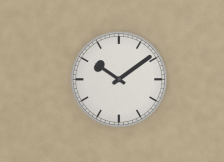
{"hour": 10, "minute": 9}
